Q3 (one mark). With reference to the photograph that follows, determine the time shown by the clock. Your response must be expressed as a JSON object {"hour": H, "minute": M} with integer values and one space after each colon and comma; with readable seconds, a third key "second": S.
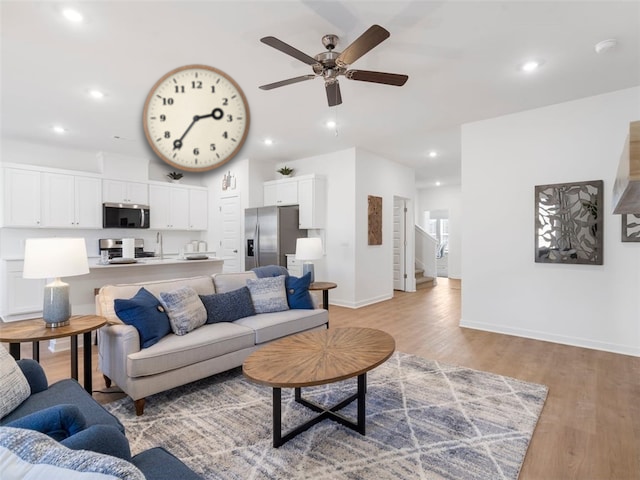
{"hour": 2, "minute": 36}
